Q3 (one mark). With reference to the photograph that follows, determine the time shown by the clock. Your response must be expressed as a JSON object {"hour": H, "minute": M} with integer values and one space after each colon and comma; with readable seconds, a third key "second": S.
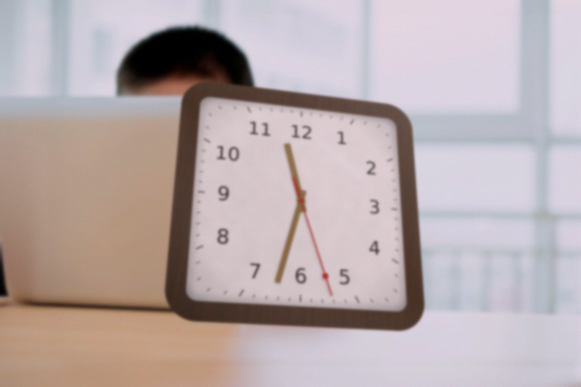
{"hour": 11, "minute": 32, "second": 27}
